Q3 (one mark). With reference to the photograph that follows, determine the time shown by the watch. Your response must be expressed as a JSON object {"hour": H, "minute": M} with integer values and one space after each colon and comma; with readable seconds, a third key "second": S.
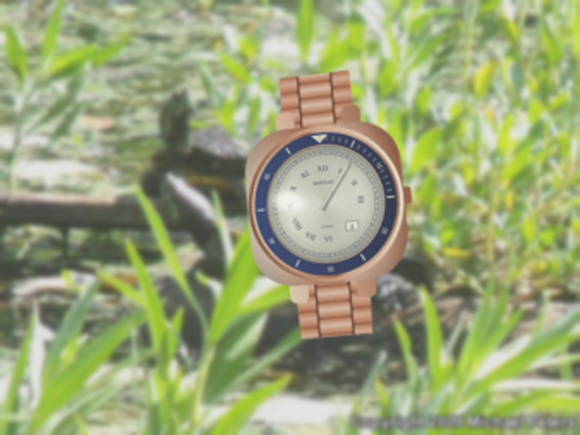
{"hour": 1, "minute": 6}
